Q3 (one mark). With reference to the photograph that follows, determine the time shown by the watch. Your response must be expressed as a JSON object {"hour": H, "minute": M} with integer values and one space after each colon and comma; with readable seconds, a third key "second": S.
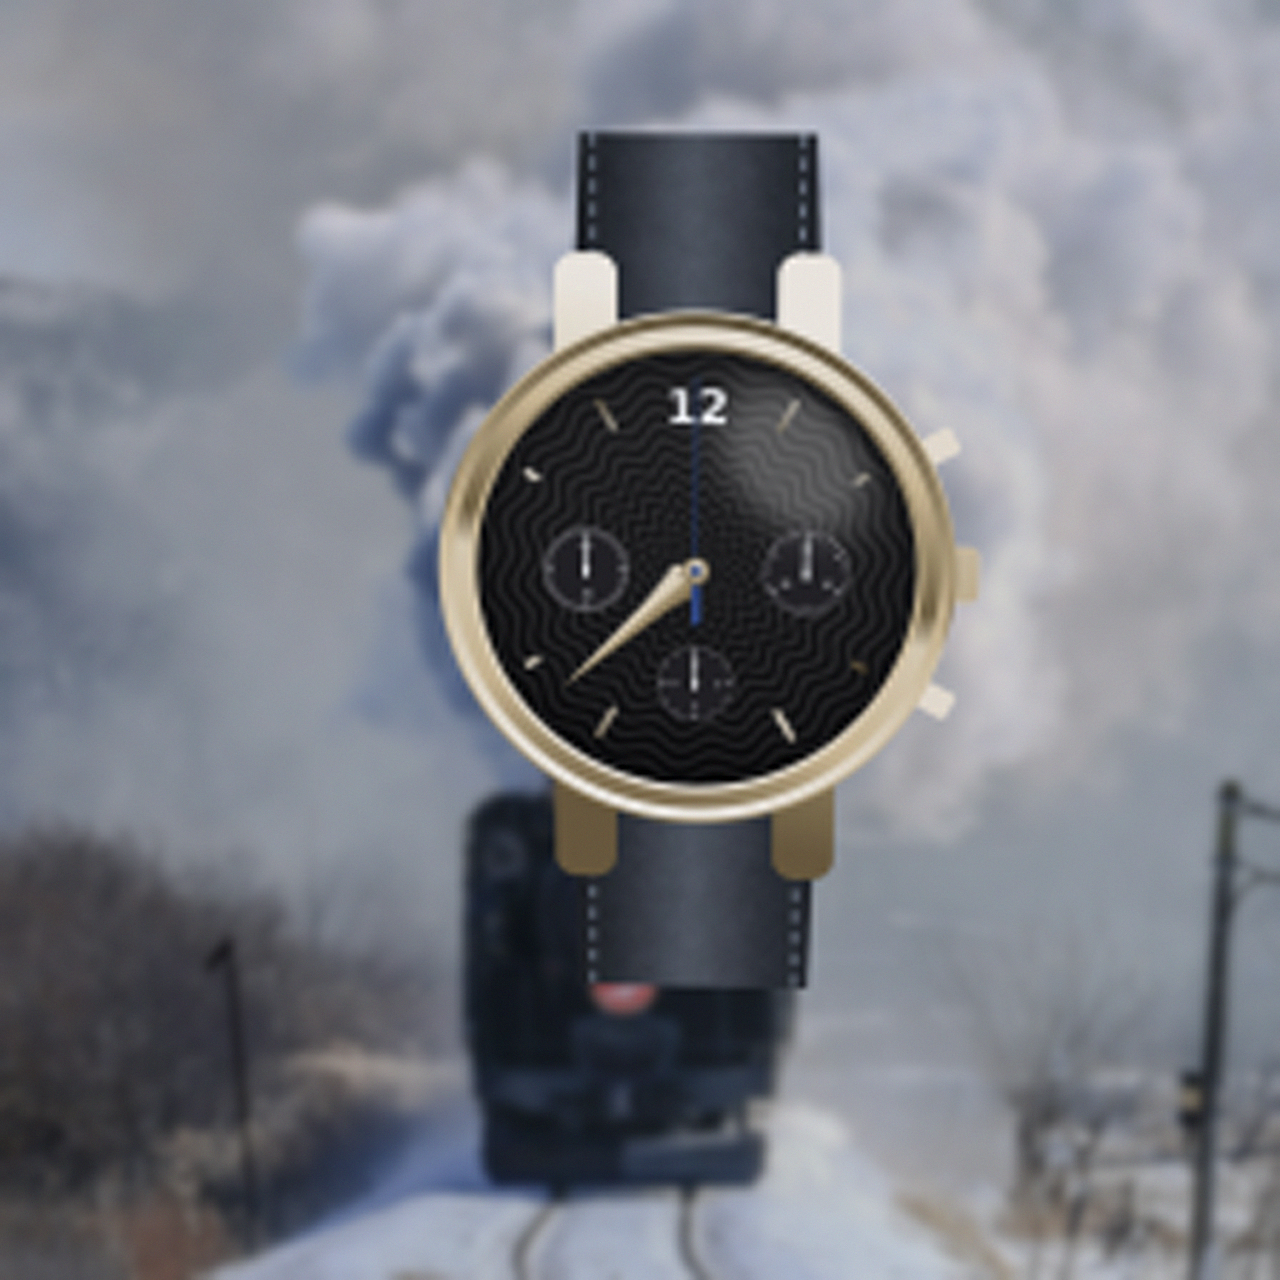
{"hour": 7, "minute": 38}
